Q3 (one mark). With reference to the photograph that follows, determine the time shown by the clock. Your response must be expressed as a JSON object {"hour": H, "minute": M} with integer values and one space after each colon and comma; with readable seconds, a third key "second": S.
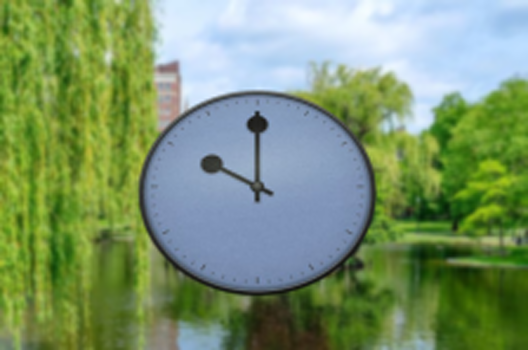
{"hour": 10, "minute": 0}
